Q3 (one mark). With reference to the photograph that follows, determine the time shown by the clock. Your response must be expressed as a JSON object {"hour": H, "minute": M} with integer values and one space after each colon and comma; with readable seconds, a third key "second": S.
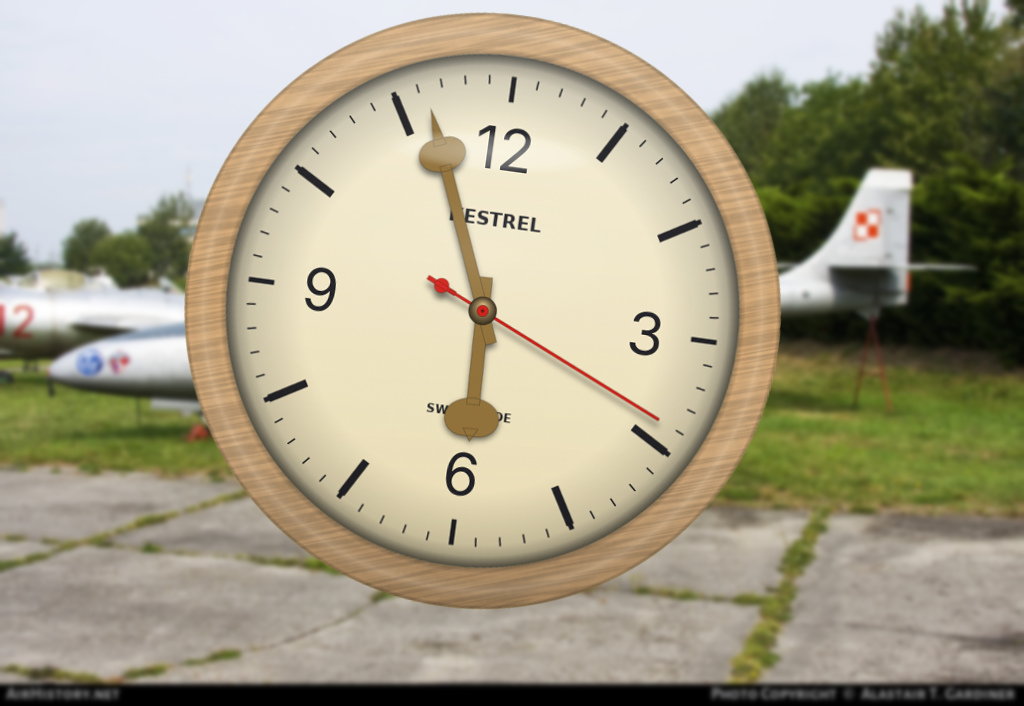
{"hour": 5, "minute": 56, "second": 19}
